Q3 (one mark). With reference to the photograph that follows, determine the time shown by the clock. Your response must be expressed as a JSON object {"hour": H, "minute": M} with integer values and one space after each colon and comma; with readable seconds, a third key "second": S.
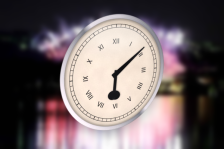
{"hour": 6, "minute": 9}
